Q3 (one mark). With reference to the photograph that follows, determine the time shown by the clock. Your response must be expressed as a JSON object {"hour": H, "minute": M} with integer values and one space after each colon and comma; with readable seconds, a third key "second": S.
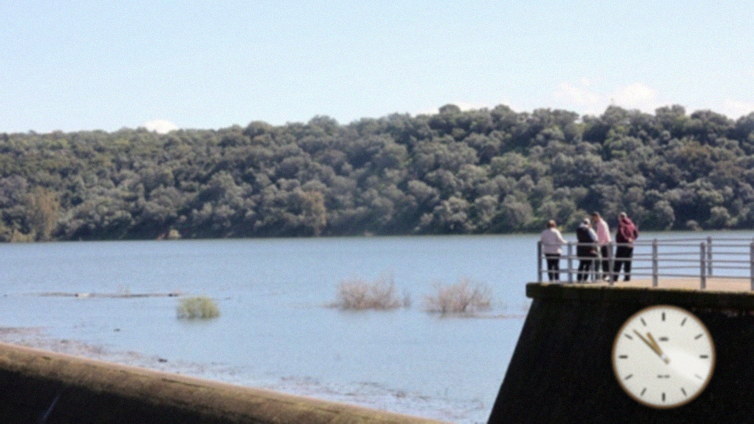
{"hour": 10, "minute": 52}
